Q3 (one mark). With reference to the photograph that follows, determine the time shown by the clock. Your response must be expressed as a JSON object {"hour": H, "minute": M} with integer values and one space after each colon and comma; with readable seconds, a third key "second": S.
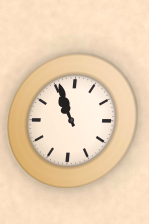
{"hour": 10, "minute": 56}
